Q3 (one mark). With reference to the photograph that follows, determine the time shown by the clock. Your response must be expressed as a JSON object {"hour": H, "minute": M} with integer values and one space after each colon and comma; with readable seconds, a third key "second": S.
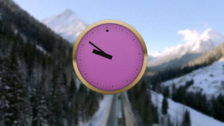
{"hour": 9, "minute": 52}
